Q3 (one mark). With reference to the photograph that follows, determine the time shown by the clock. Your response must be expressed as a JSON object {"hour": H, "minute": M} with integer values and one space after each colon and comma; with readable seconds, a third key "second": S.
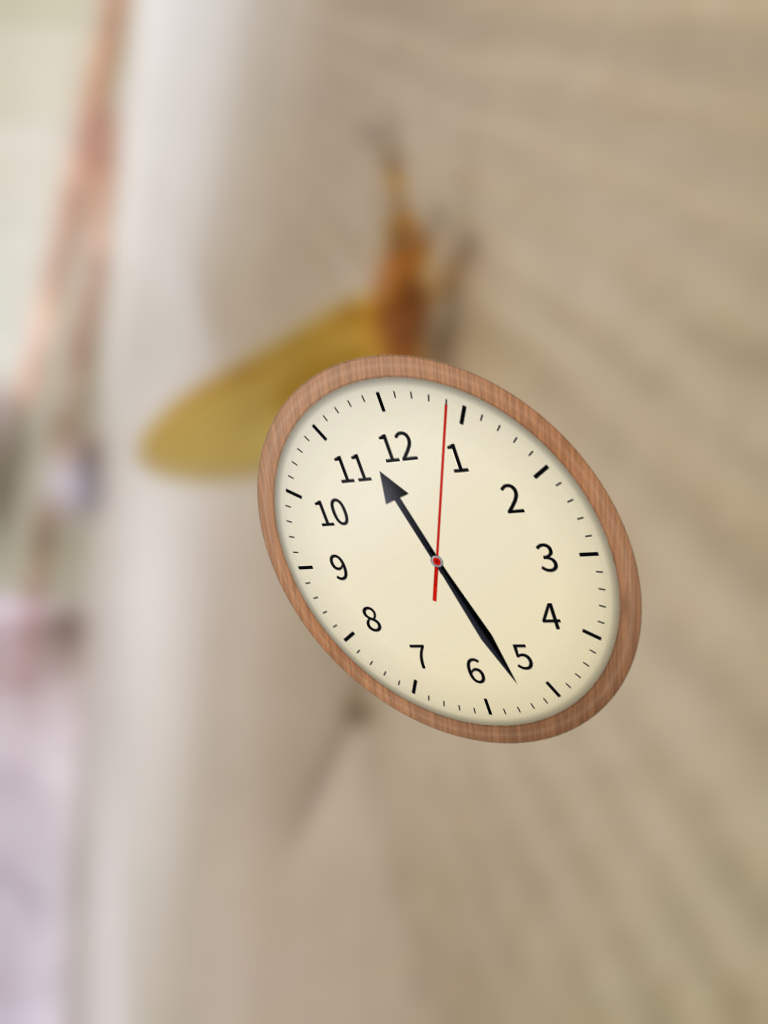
{"hour": 11, "minute": 27, "second": 4}
